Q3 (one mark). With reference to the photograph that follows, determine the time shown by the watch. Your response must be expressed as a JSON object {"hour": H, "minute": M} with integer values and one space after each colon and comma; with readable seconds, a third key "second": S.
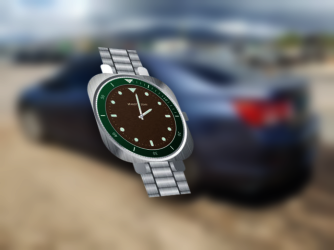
{"hour": 2, "minute": 1}
